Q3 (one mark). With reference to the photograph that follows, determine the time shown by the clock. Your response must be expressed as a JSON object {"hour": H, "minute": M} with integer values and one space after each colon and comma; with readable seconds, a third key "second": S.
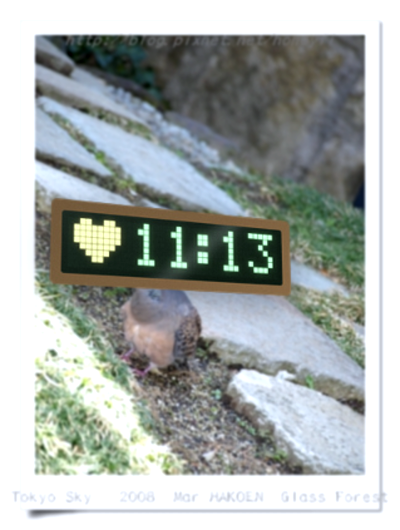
{"hour": 11, "minute": 13}
